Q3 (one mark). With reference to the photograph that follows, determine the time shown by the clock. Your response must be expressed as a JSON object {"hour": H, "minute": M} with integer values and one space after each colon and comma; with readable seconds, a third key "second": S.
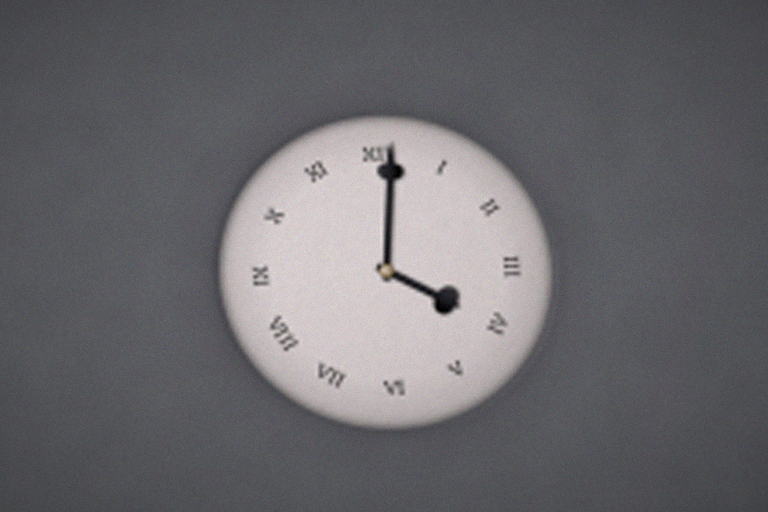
{"hour": 4, "minute": 1}
